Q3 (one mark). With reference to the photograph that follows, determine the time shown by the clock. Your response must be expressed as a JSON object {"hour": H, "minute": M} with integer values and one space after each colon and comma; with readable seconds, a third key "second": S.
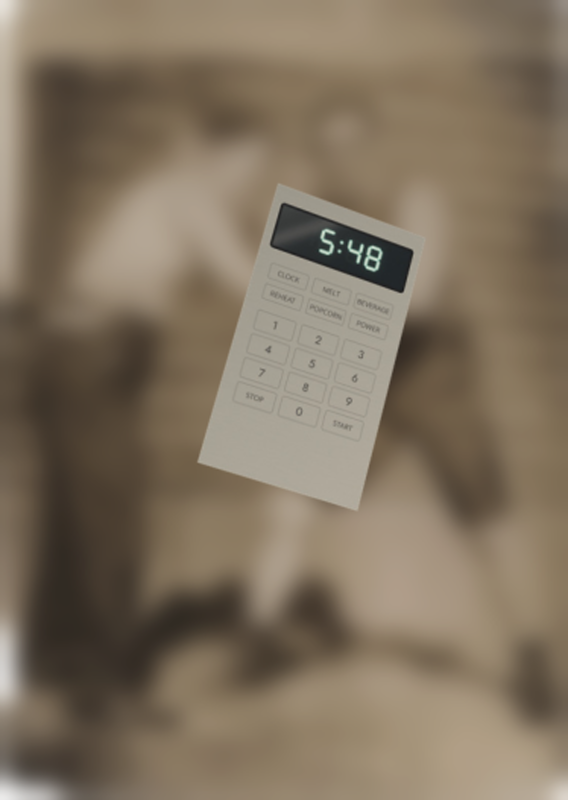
{"hour": 5, "minute": 48}
